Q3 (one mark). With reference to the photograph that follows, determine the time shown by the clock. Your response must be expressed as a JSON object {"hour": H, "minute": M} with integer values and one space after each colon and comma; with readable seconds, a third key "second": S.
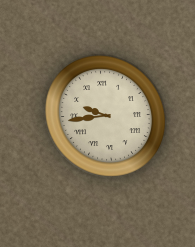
{"hour": 9, "minute": 44}
